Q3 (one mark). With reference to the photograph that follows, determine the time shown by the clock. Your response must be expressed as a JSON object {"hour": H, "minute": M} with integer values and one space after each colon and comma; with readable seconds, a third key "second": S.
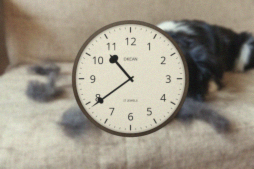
{"hour": 10, "minute": 39}
